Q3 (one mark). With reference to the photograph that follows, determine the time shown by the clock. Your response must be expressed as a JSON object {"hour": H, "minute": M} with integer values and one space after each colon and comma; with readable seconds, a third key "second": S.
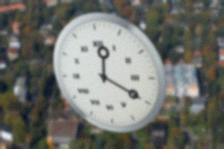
{"hour": 12, "minute": 20}
